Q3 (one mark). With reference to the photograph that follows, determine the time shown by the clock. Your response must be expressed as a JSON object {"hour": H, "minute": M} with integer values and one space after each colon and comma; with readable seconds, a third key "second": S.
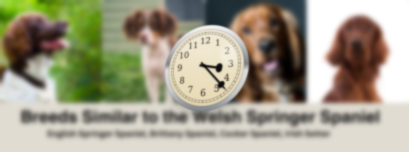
{"hour": 3, "minute": 23}
